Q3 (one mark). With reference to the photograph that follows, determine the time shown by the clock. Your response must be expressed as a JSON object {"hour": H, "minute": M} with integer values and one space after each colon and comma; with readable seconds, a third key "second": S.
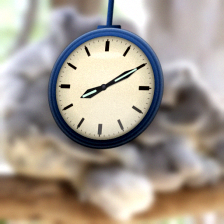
{"hour": 8, "minute": 10}
